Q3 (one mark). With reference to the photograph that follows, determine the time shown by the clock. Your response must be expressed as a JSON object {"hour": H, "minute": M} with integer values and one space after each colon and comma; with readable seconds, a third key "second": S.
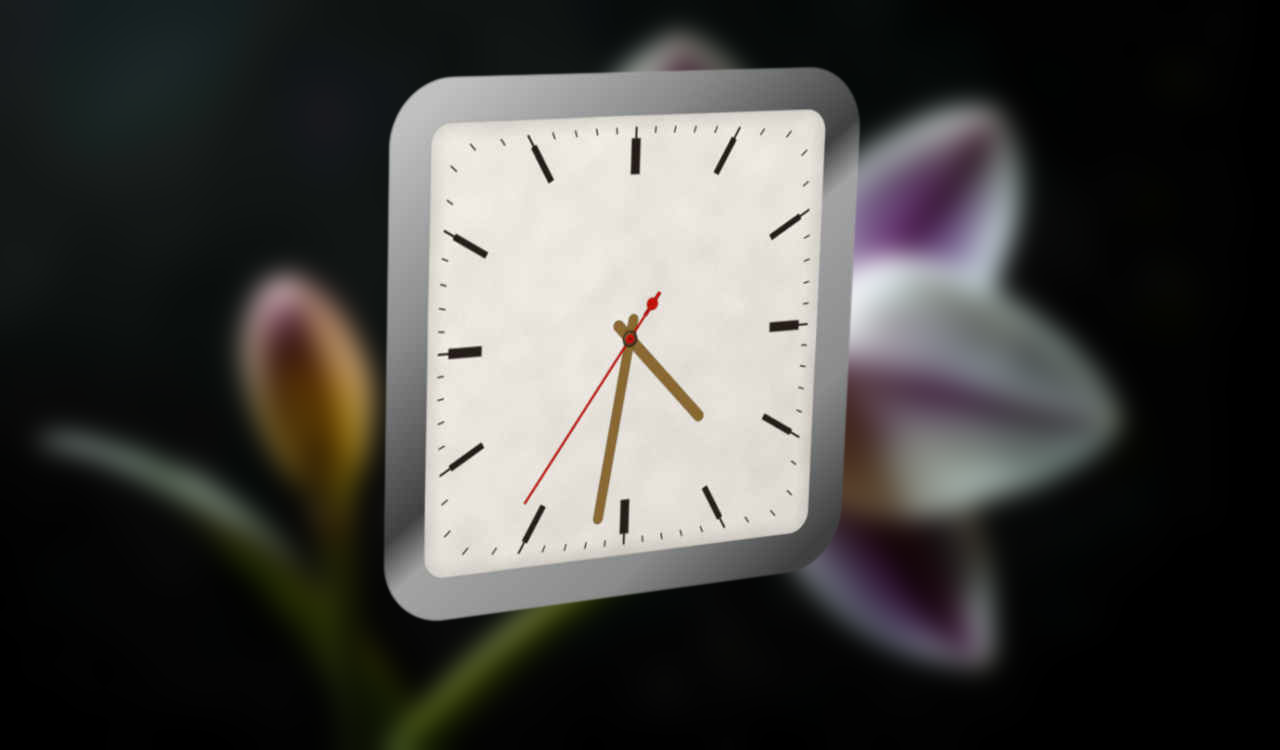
{"hour": 4, "minute": 31, "second": 36}
